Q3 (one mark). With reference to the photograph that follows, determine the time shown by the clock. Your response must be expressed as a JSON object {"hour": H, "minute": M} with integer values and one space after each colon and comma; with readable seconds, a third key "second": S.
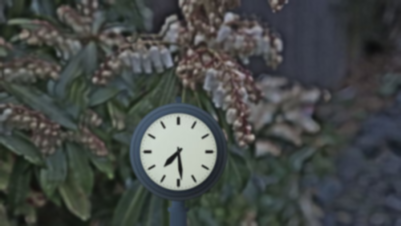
{"hour": 7, "minute": 29}
